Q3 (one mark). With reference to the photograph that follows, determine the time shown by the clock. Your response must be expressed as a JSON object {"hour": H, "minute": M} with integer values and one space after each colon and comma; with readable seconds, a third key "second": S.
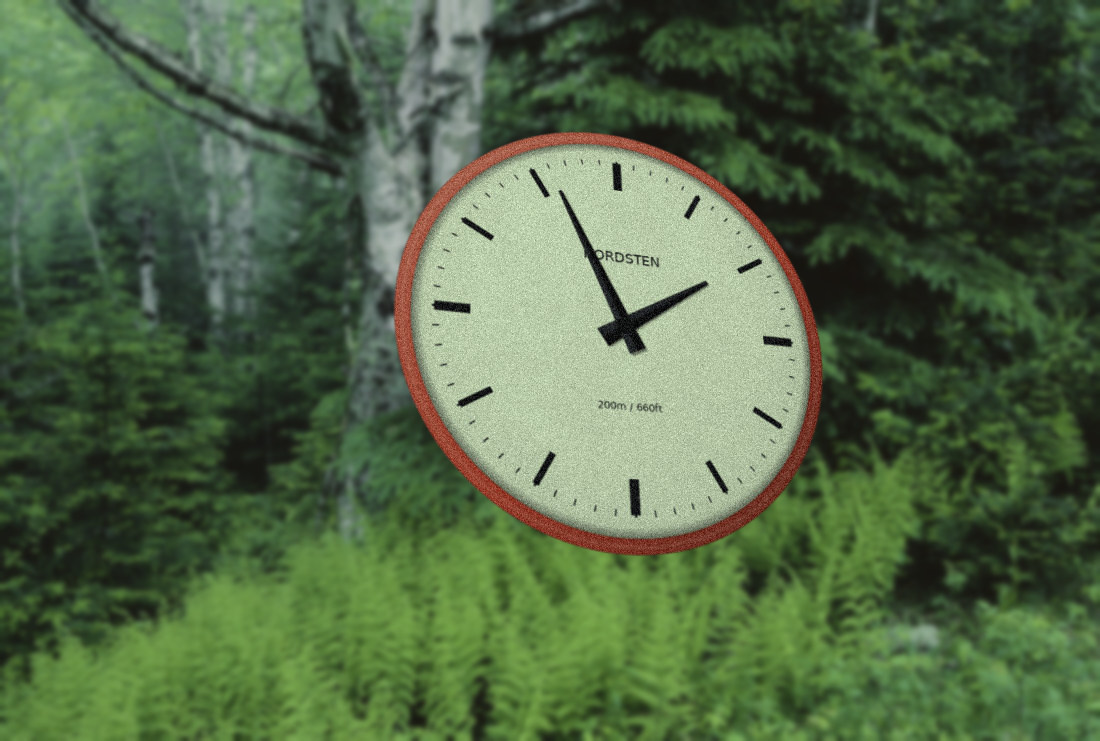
{"hour": 1, "minute": 56}
